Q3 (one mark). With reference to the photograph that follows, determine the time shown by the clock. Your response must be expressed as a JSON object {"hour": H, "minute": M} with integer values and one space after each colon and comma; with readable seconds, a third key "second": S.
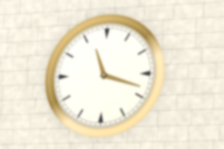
{"hour": 11, "minute": 18}
